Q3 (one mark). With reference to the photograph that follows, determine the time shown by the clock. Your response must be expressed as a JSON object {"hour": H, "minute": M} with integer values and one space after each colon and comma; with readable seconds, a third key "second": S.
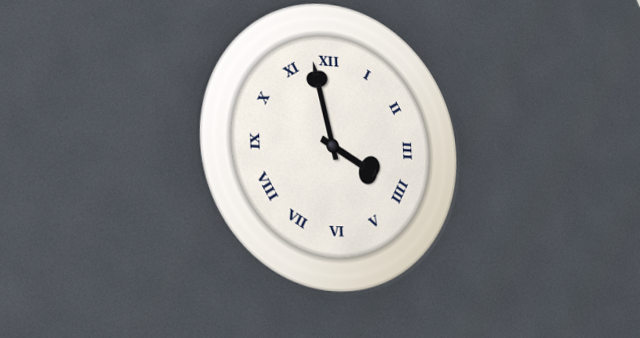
{"hour": 3, "minute": 58}
